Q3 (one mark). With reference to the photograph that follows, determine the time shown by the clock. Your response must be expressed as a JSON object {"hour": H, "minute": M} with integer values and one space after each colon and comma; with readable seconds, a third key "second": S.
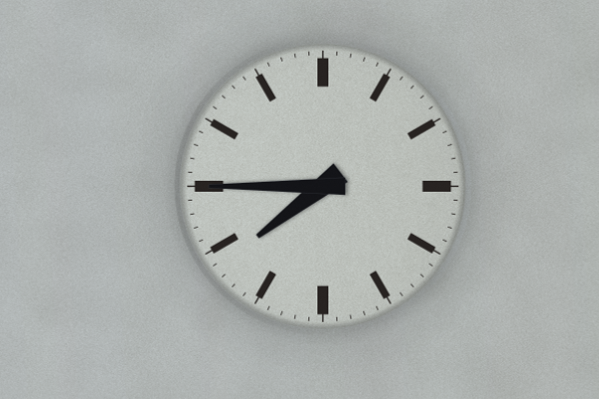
{"hour": 7, "minute": 45}
